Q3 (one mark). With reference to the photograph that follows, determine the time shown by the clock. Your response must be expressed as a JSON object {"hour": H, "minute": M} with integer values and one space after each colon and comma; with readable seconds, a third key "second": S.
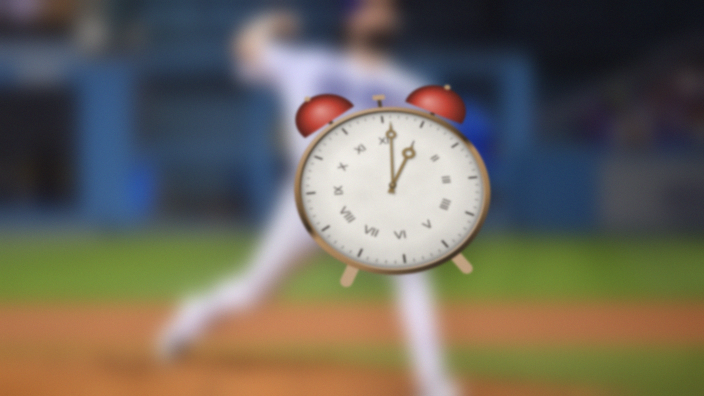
{"hour": 1, "minute": 1}
